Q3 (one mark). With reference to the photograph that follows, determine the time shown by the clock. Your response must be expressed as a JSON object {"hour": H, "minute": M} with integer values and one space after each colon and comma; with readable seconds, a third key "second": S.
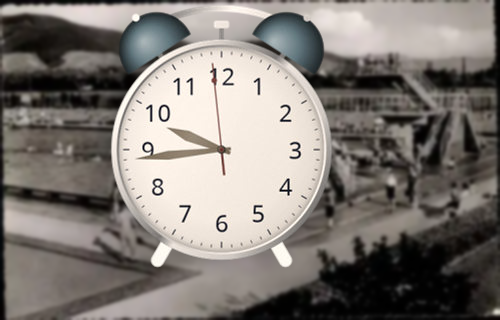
{"hour": 9, "minute": 43, "second": 59}
